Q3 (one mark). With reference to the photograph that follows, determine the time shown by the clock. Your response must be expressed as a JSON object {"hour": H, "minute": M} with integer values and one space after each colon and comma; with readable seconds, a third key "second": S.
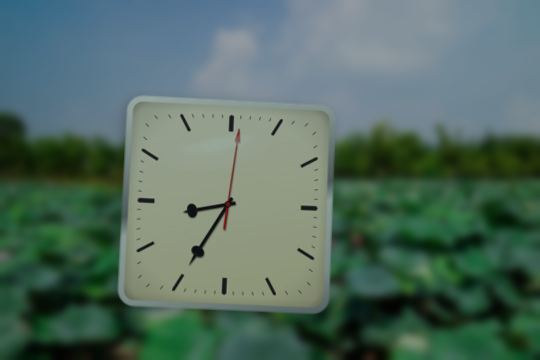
{"hour": 8, "minute": 35, "second": 1}
